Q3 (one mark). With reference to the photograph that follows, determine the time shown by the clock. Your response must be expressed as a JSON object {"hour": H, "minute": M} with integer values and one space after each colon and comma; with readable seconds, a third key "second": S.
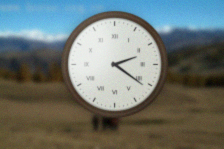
{"hour": 2, "minute": 21}
